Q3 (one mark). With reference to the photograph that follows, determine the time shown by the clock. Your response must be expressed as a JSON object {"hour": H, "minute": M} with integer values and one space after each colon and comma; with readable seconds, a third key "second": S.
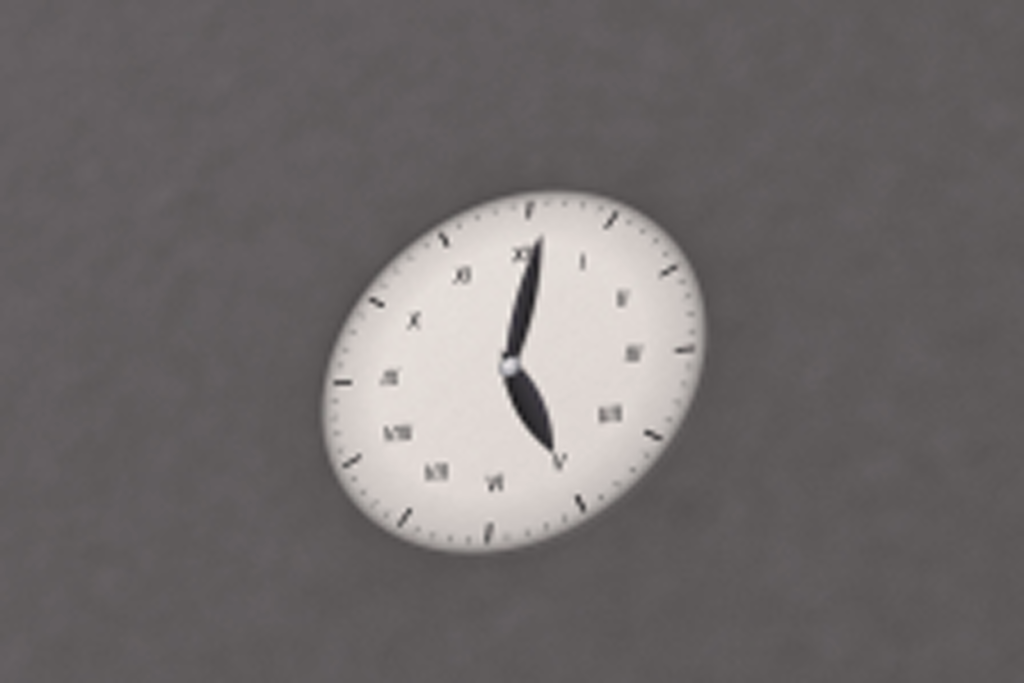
{"hour": 5, "minute": 1}
